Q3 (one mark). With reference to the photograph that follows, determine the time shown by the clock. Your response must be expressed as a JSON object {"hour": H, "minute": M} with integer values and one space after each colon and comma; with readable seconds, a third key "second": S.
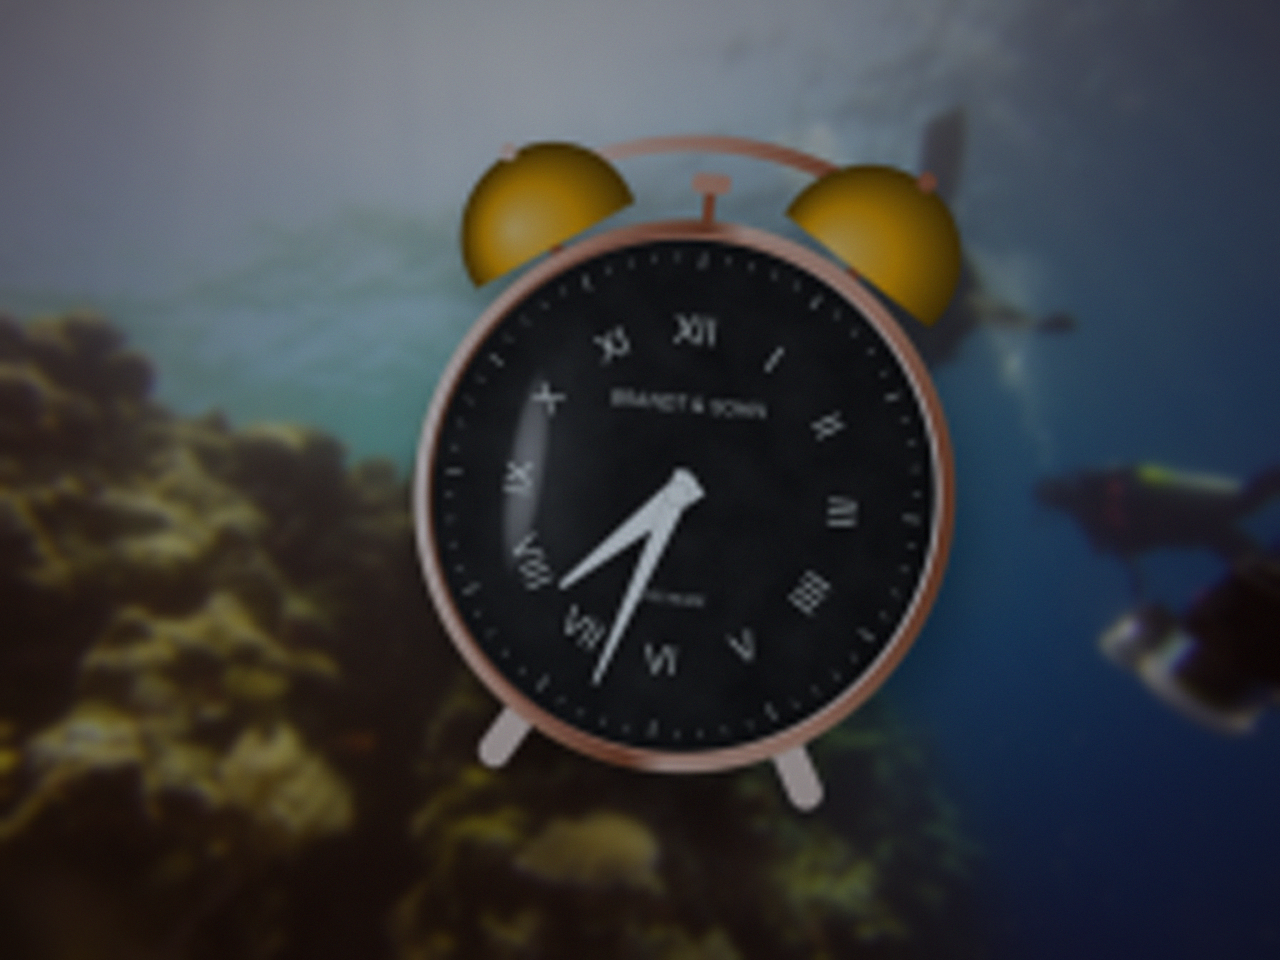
{"hour": 7, "minute": 33}
